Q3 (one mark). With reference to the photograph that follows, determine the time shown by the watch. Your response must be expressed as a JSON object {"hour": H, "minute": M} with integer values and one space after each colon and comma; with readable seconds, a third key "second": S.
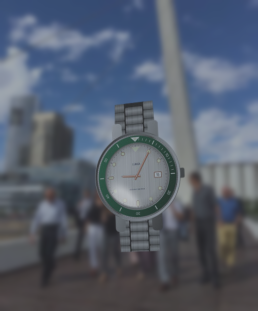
{"hour": 9, "minute": 5}
